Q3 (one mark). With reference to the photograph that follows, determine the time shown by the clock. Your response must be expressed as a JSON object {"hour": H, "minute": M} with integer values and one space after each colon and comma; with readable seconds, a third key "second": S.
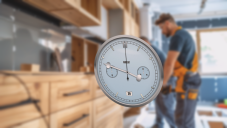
{"hour": 3, "minute": 48}
